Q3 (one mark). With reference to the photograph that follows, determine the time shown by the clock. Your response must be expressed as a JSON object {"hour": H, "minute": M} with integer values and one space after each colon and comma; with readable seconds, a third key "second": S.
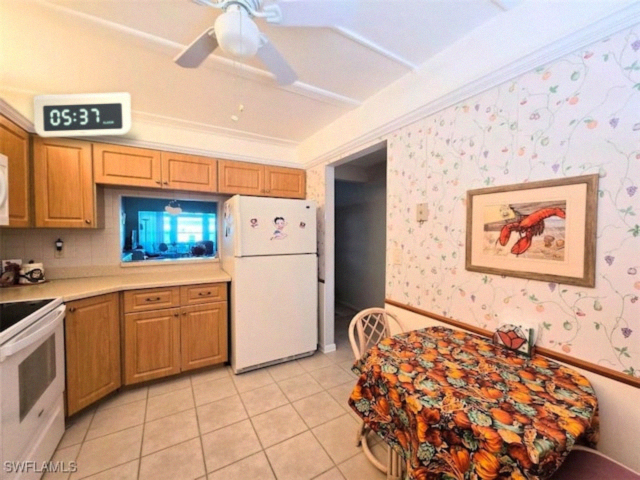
{"hour": 5, "minute": 37}
